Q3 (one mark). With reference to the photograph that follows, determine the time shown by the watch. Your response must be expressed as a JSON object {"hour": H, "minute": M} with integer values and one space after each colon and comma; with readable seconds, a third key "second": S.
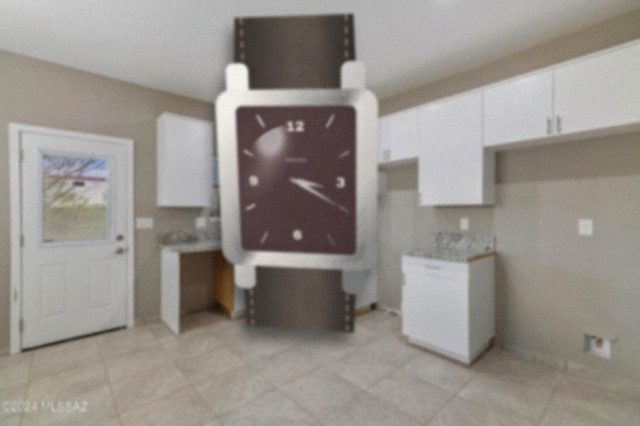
{"hour": 3, "minute": 20}
